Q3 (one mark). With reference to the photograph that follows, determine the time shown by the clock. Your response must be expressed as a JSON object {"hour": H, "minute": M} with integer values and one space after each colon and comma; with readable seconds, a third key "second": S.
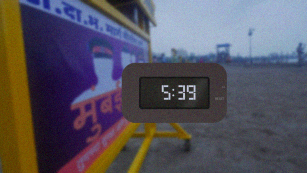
{"hour": 5, "minute": 39}
